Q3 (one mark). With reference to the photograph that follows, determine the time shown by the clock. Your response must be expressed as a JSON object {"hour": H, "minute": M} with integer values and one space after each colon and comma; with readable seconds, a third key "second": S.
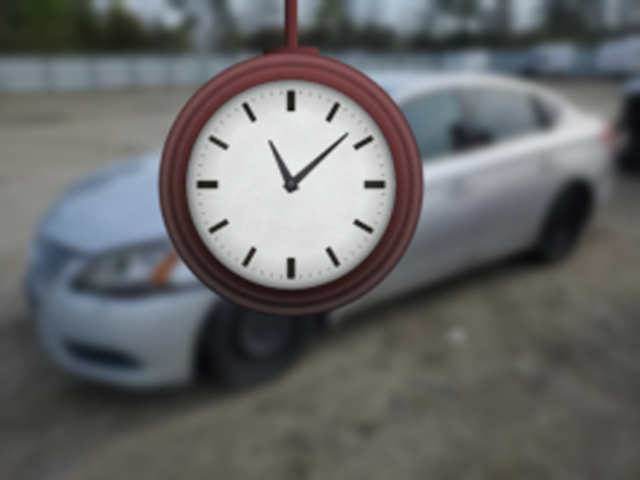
{"hour": 11, "minute": 8}
